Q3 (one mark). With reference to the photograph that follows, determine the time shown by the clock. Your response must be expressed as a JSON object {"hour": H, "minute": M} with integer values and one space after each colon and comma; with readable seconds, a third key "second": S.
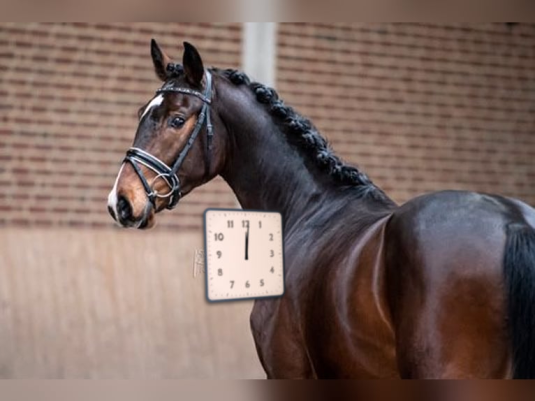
{"hour": 12, "minute": 1}
